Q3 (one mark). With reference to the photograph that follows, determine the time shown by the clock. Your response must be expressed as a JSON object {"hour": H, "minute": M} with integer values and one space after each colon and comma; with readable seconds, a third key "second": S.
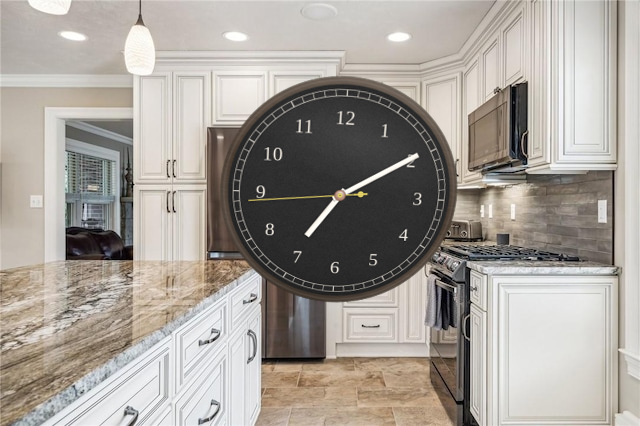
{"hour": 7, "minute": 9, "second": 44}
